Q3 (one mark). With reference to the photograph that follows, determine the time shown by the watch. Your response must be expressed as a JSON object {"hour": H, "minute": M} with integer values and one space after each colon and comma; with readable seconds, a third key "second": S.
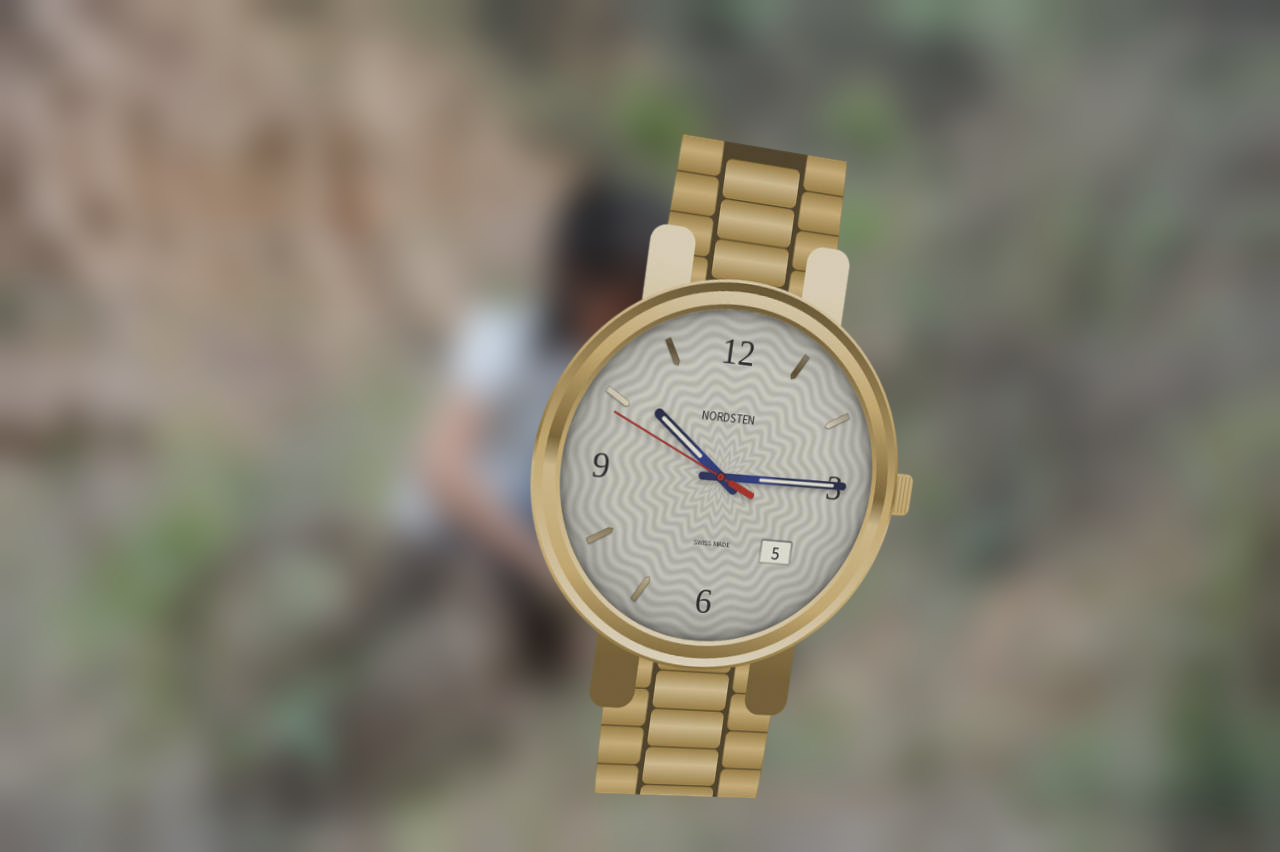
{"hour": 10, "minute": 14, "second": 49}
